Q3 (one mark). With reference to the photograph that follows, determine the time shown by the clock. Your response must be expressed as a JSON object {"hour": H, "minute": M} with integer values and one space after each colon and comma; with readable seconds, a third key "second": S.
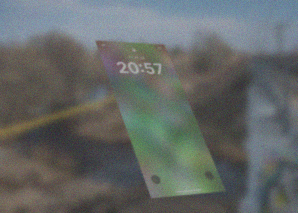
{"hour": 20, "minute": 57}
